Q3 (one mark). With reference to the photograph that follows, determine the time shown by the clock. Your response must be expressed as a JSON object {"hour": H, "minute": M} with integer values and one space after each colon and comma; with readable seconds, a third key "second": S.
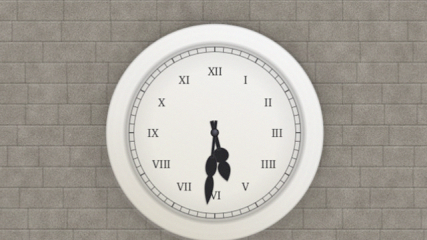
{"hour": 5, "minute": 31}
